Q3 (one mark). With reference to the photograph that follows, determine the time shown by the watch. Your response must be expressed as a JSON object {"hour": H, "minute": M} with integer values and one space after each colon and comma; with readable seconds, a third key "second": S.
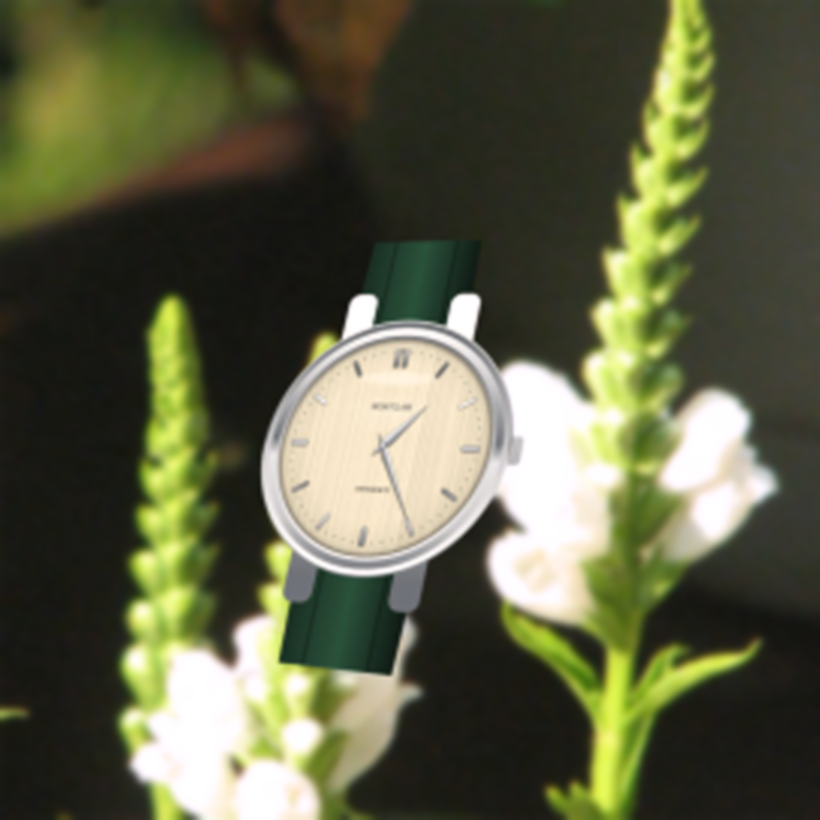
{"hour": 1, "minute": 25}
